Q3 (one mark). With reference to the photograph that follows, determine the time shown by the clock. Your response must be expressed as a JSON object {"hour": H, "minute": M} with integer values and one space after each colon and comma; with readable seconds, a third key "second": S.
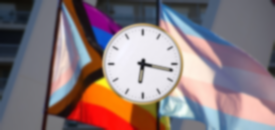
{"hour": 6, "minute": 17}
